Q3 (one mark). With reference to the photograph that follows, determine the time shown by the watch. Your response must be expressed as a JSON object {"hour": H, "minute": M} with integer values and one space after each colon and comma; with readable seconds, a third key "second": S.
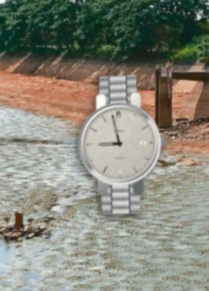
{"hour": 8, "minute": 58}
